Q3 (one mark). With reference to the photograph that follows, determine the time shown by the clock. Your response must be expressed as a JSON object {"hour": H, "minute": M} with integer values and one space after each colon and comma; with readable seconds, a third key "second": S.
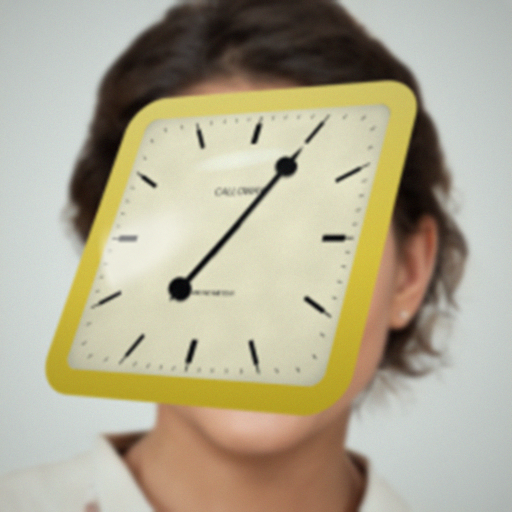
{"hour": 7, "minute": 5}
